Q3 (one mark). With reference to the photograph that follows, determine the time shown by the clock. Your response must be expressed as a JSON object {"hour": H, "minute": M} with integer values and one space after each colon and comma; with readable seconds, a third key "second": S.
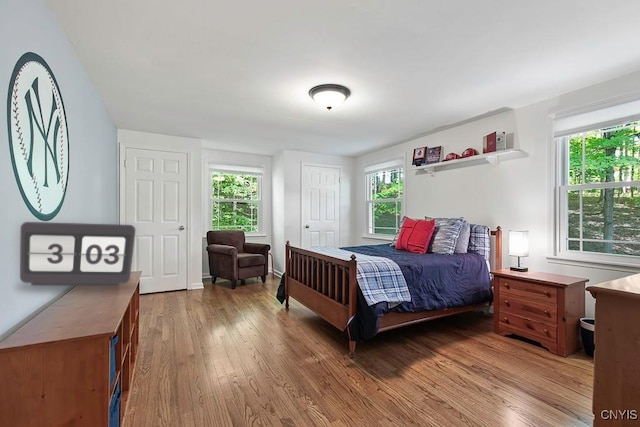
{"hour": 3, "minute": 3}
